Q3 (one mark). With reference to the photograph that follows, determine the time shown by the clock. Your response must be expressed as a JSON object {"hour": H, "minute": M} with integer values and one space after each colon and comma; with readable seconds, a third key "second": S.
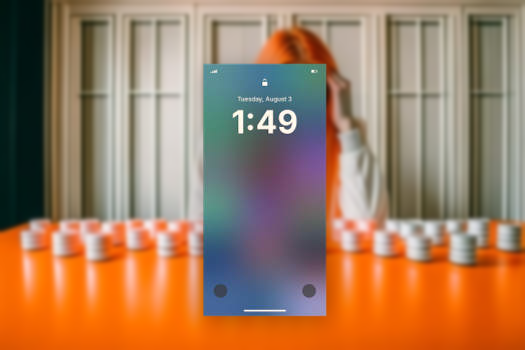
{"hour": 1, "minute": 49}
